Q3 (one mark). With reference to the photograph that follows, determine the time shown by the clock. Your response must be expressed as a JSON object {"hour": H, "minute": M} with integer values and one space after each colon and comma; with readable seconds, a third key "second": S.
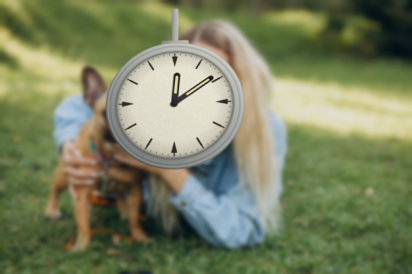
{"hour": 12, "minute": 9}
